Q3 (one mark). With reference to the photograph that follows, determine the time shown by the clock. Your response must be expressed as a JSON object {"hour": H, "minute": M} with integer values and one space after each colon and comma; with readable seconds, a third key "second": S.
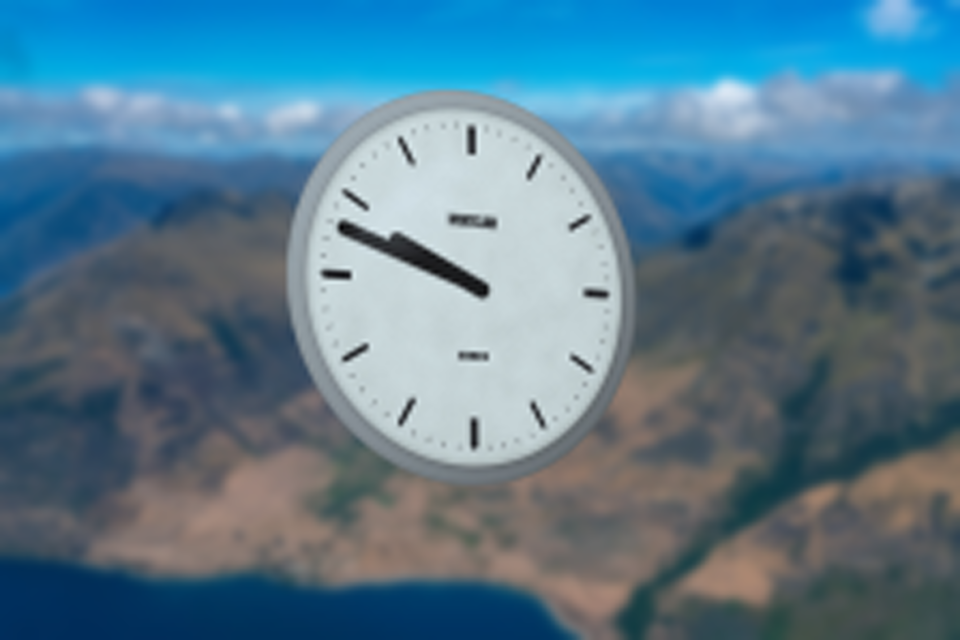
{"hour": 9, "minute": 48}
